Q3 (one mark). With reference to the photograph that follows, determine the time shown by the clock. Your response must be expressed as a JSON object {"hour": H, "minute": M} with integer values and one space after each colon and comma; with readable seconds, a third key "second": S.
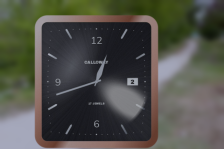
{"hour": 12, "minute": 42}
